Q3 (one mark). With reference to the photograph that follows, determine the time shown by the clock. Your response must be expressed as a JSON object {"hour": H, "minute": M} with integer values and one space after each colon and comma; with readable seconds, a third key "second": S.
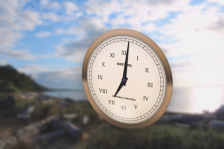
{"hour": 7, "minute": 1}
